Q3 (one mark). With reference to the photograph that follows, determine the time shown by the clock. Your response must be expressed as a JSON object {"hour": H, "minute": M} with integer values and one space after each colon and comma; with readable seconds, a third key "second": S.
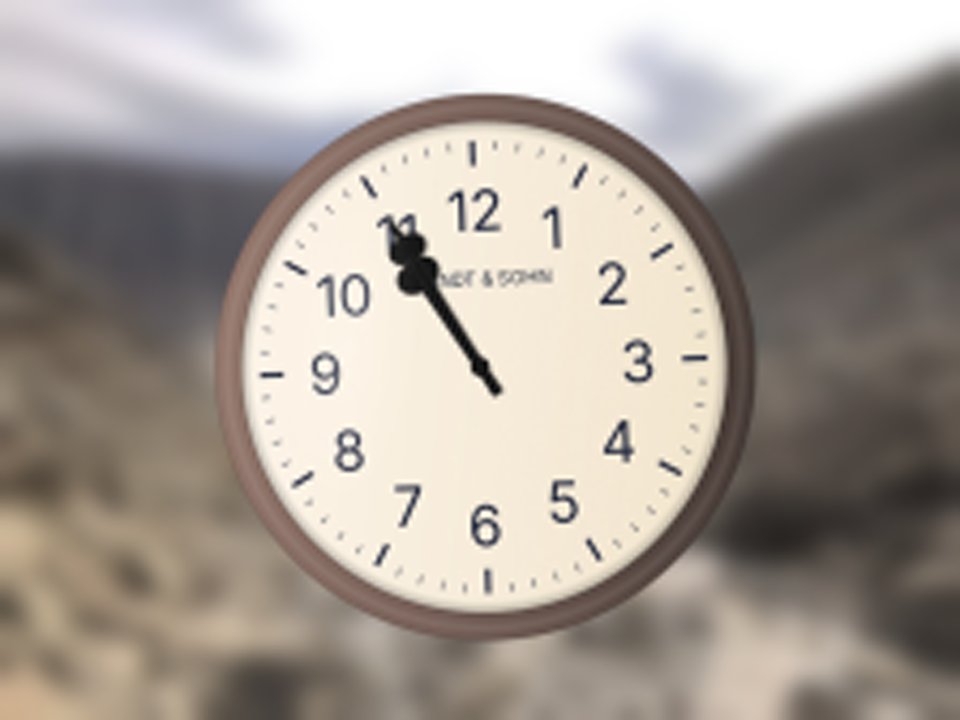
{"hour": 10, "minute": 55}
